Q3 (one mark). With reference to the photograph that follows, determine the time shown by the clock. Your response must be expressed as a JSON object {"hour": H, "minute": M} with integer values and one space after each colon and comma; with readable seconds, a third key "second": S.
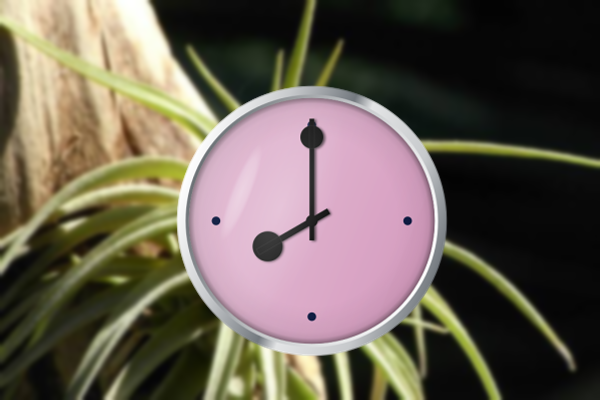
{"hour": 8, "minute": 0}
